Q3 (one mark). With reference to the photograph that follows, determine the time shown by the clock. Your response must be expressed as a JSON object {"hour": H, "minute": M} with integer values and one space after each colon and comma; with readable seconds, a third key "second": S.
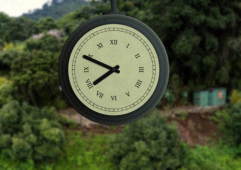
{"hour": 7, "minute": 49}
